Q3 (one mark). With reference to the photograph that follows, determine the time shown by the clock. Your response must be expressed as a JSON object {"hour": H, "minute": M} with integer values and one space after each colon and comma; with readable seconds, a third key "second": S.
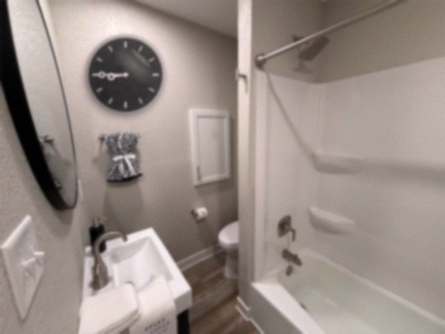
{"hour": 8, "minute": 45}
